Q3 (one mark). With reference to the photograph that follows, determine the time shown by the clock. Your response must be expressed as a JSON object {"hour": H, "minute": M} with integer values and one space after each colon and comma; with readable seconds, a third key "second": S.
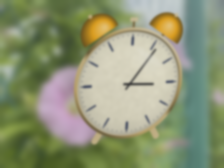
{"hour": 3, "minute": 6}
